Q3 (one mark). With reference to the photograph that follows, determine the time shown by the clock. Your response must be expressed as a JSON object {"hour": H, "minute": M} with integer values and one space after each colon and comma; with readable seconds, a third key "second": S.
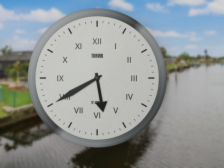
{"hour": 5, "minute": 40}
